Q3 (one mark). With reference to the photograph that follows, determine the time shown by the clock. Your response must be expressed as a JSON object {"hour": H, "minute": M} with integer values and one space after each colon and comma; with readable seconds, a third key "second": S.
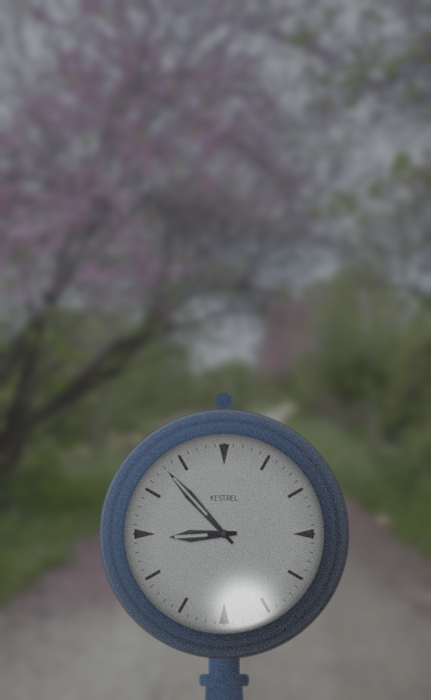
{"hour": 8, "minute": 53}
